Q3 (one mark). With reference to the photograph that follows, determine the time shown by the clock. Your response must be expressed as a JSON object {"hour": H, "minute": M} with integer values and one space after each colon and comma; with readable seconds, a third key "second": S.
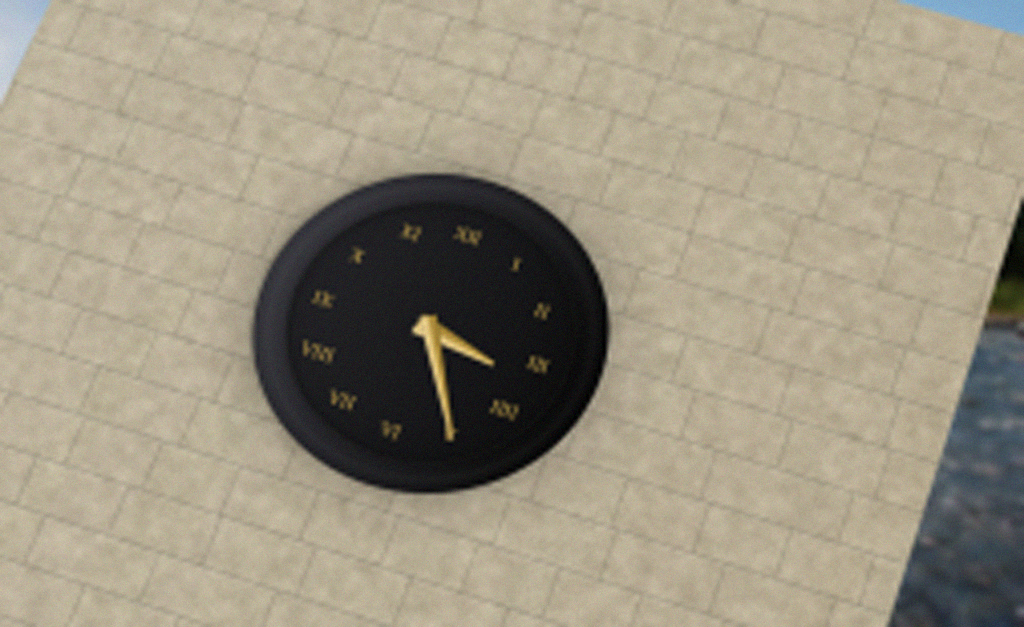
{"hour": 3, "minute": 25}
